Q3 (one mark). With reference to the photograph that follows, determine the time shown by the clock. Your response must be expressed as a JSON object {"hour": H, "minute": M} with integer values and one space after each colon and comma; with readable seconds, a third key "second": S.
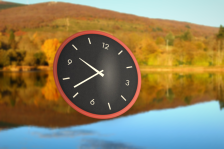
{"hour": 9, "minute": 37}
